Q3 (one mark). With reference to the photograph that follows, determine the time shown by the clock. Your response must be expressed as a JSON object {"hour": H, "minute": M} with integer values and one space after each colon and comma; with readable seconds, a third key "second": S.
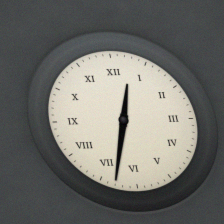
{"hour": 12, "minute": 33}
